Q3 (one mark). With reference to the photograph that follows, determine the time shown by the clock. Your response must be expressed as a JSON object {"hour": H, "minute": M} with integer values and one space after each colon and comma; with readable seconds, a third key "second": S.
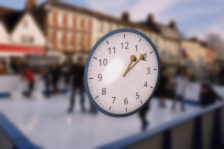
{"hour": 1, "minute": 9}
